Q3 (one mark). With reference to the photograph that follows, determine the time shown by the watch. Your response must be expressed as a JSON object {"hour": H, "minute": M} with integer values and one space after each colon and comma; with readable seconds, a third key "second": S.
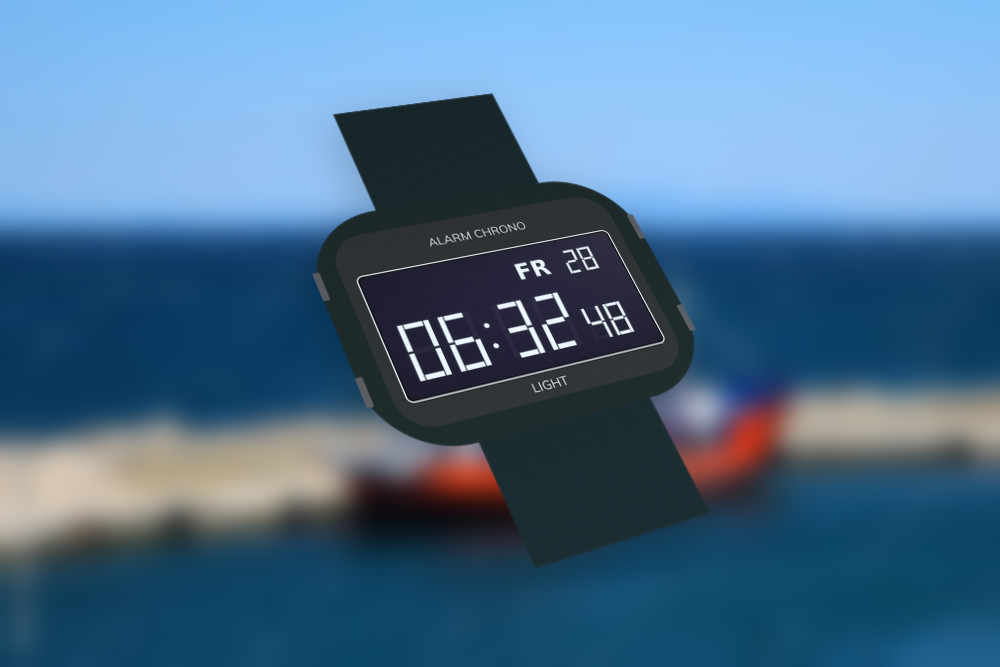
{"hour": 6, "minute": 32, "second": 48}
